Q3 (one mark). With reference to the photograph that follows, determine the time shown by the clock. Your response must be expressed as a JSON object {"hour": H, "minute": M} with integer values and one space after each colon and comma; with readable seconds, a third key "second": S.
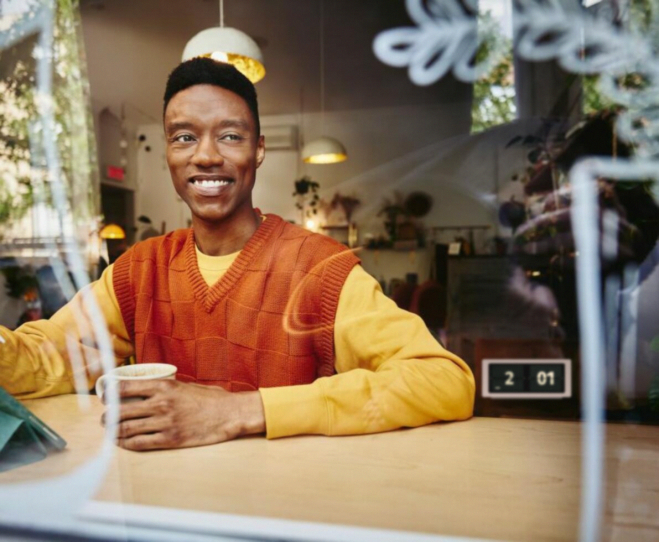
{"hour": 2, "minute": 1}
